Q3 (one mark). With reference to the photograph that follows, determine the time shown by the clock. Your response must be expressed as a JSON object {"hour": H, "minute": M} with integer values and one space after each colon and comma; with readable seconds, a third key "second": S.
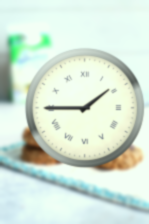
{"hour": 1, "minute": 45}
